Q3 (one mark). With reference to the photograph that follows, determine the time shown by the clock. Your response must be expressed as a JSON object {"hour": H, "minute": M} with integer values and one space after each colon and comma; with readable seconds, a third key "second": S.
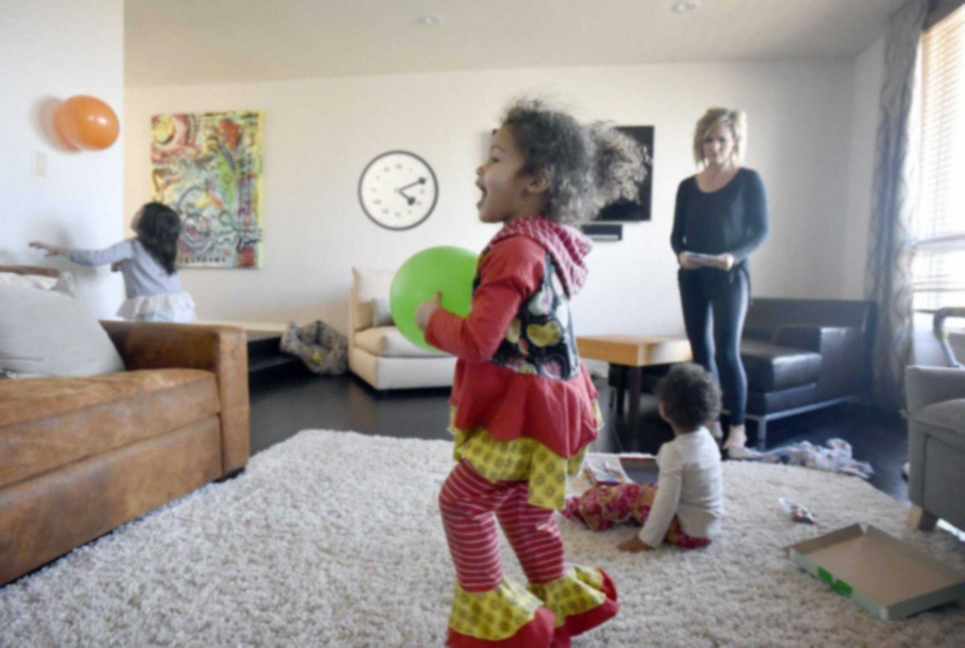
{"hour": 4, "minute": 11}
